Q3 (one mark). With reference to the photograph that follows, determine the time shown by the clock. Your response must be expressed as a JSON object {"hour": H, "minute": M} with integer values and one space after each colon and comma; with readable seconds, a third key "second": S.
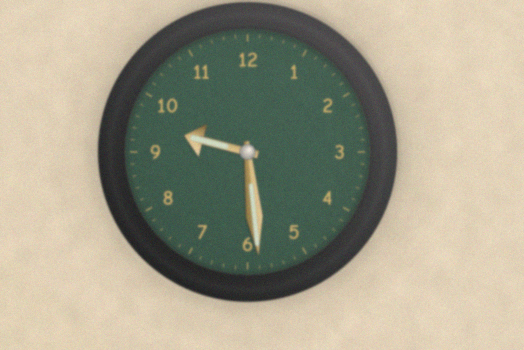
{"hour": 9, "minute": 29}
